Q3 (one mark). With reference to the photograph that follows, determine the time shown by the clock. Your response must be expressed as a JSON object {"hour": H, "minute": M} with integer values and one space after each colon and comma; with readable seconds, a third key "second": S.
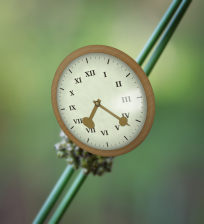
{"hour": 7, "minute": 22}
